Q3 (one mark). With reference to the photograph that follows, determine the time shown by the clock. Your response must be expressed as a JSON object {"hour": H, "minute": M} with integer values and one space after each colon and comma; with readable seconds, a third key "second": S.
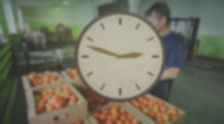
{"hour": 2, "minute": 48}
